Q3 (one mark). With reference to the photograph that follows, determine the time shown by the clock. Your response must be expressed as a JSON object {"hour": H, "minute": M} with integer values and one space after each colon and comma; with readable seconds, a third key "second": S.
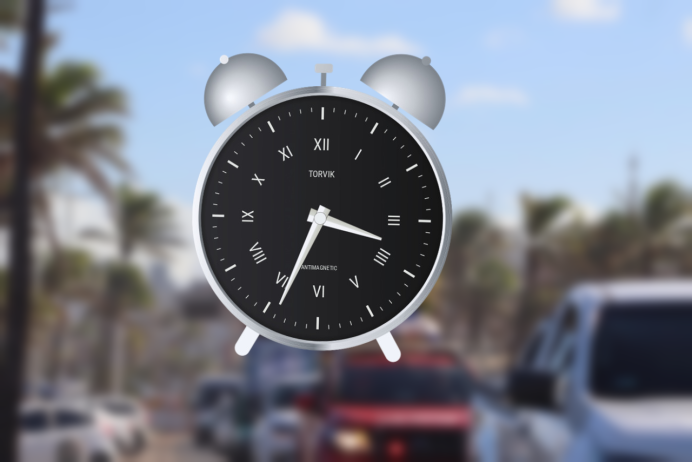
{"hour": 3, "minute": 34}
